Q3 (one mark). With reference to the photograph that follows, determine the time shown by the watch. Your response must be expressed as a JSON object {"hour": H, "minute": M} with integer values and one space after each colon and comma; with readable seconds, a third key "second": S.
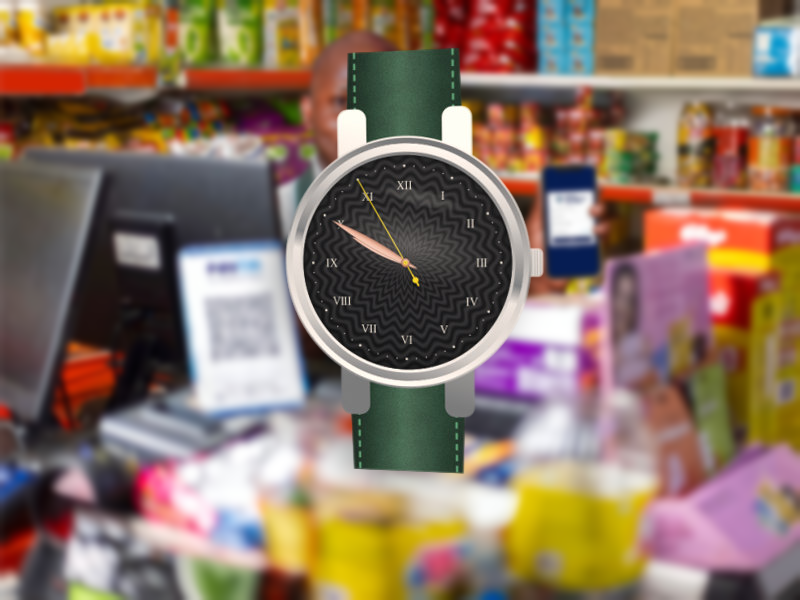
{"hour": 9, "minute": 49, "second": 55}
